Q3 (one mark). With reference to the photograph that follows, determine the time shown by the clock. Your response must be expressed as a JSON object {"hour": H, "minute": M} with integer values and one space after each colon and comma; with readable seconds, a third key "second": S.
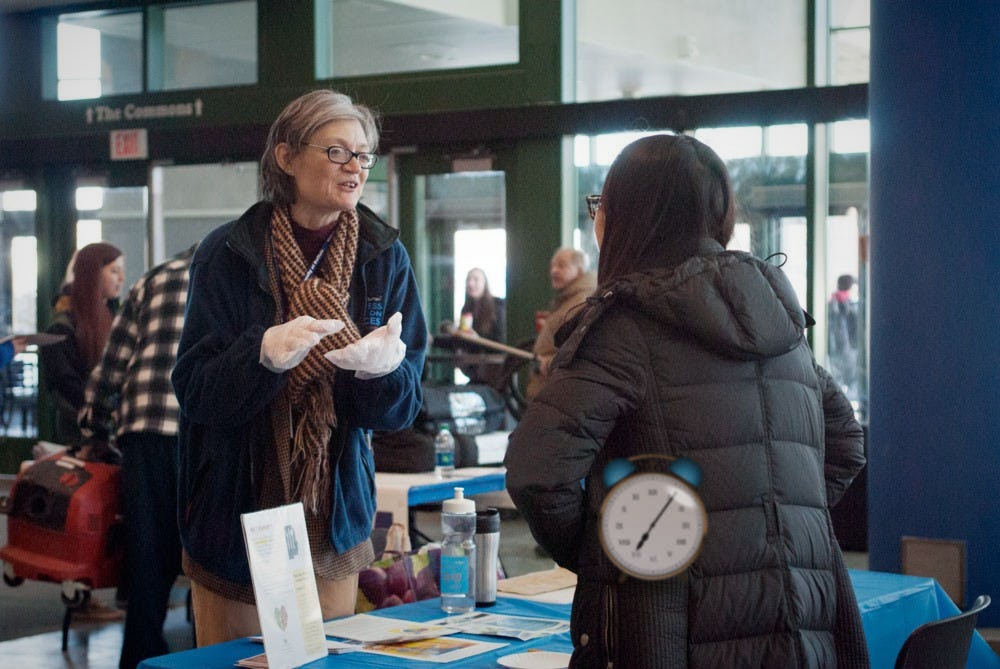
{"hour": 7, "minute": 6}
